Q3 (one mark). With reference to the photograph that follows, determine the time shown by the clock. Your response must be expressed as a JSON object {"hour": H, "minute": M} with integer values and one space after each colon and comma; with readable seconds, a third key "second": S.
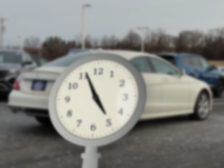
{"hour": 4, "minute": 56}
